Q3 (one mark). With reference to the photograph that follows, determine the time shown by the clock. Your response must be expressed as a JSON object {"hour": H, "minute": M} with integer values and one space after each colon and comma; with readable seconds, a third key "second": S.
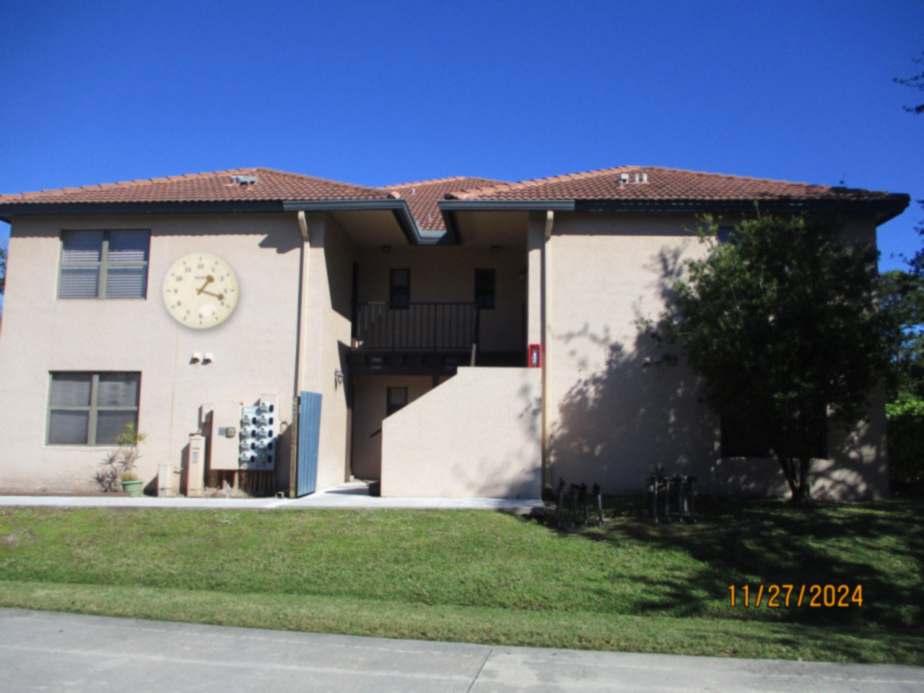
{"hour": 1, "minute": 18}
